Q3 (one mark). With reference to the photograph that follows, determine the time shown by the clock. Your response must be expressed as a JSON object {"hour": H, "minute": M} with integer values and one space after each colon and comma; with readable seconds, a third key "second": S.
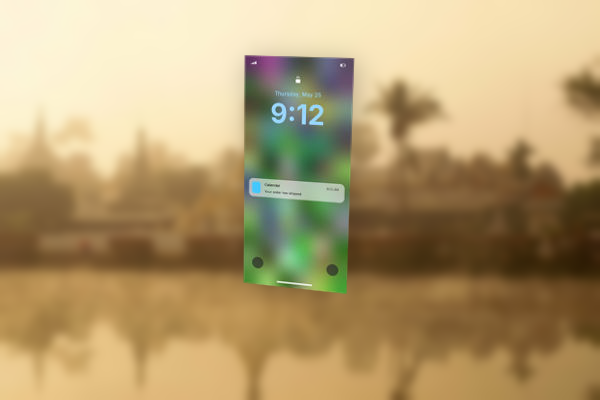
{"hour": 9, "minute": 12}
